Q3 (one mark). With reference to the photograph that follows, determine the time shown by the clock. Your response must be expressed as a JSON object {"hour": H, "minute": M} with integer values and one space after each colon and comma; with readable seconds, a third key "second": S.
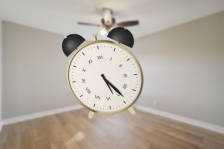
{"hour": 5, "minute": 24}
